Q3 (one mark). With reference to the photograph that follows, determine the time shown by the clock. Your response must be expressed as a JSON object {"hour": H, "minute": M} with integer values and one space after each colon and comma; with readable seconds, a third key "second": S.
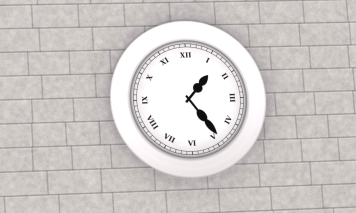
{"hour": 1, "minute": 24}
